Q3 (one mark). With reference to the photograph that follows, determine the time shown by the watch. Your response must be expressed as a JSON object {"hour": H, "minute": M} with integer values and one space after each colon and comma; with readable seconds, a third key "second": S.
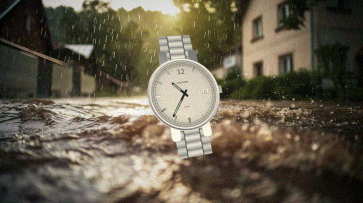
{"hour": 10, "minute": 36}
